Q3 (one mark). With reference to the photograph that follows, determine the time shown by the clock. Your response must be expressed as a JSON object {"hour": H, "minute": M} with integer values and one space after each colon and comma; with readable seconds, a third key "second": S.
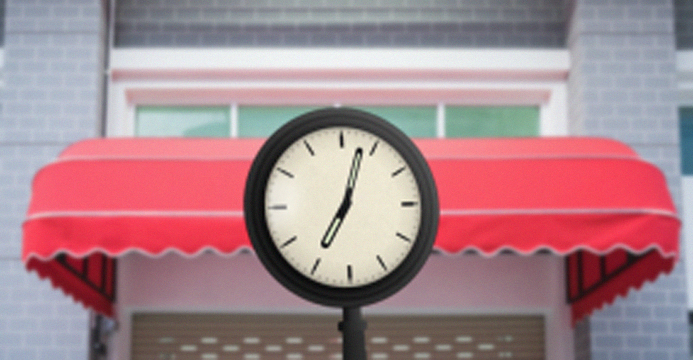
{"hour": 7, "minute": 3}
